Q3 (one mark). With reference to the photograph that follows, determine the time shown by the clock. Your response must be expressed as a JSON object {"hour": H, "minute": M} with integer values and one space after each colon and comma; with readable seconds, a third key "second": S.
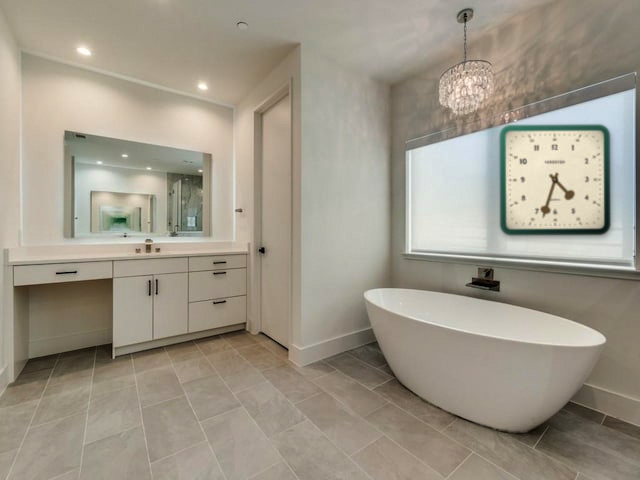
{"hour": 4, "minute": 33}
